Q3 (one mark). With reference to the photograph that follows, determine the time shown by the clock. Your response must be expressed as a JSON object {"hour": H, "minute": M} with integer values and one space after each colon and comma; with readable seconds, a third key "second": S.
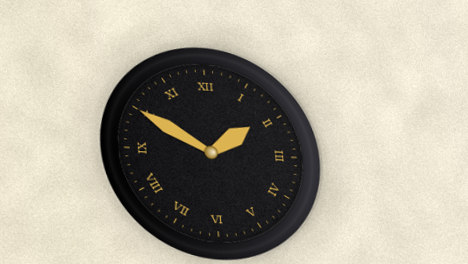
{"hour": 1, "minute": 50}
